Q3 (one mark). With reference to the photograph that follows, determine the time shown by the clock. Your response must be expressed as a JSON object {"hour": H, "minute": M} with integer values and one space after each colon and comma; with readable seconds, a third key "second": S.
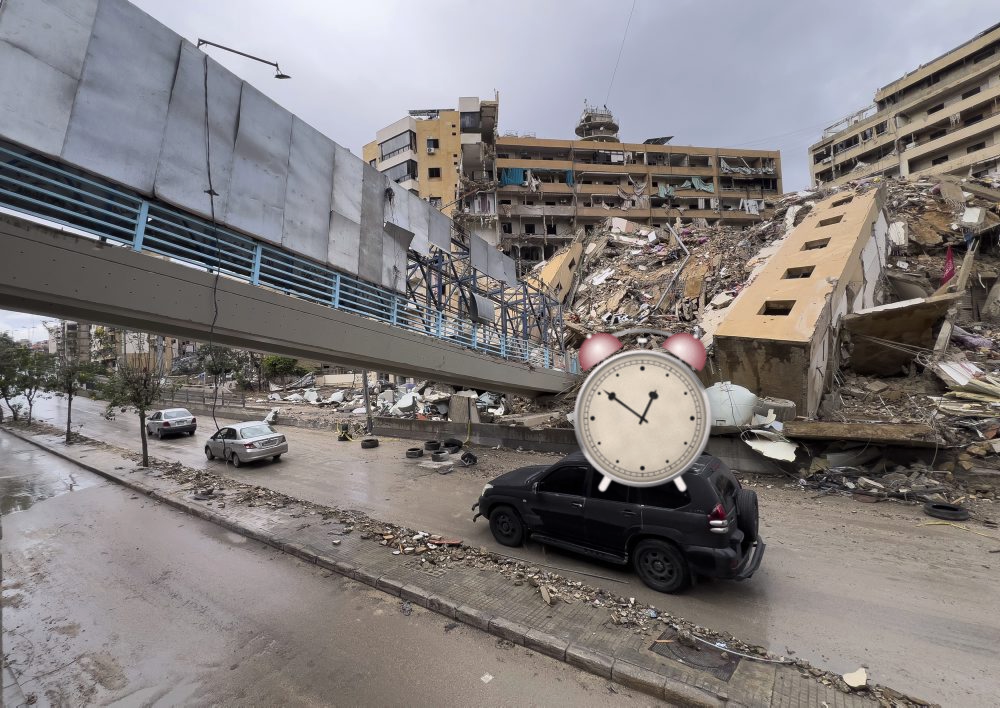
{"hour": 12, "minute": 51}
